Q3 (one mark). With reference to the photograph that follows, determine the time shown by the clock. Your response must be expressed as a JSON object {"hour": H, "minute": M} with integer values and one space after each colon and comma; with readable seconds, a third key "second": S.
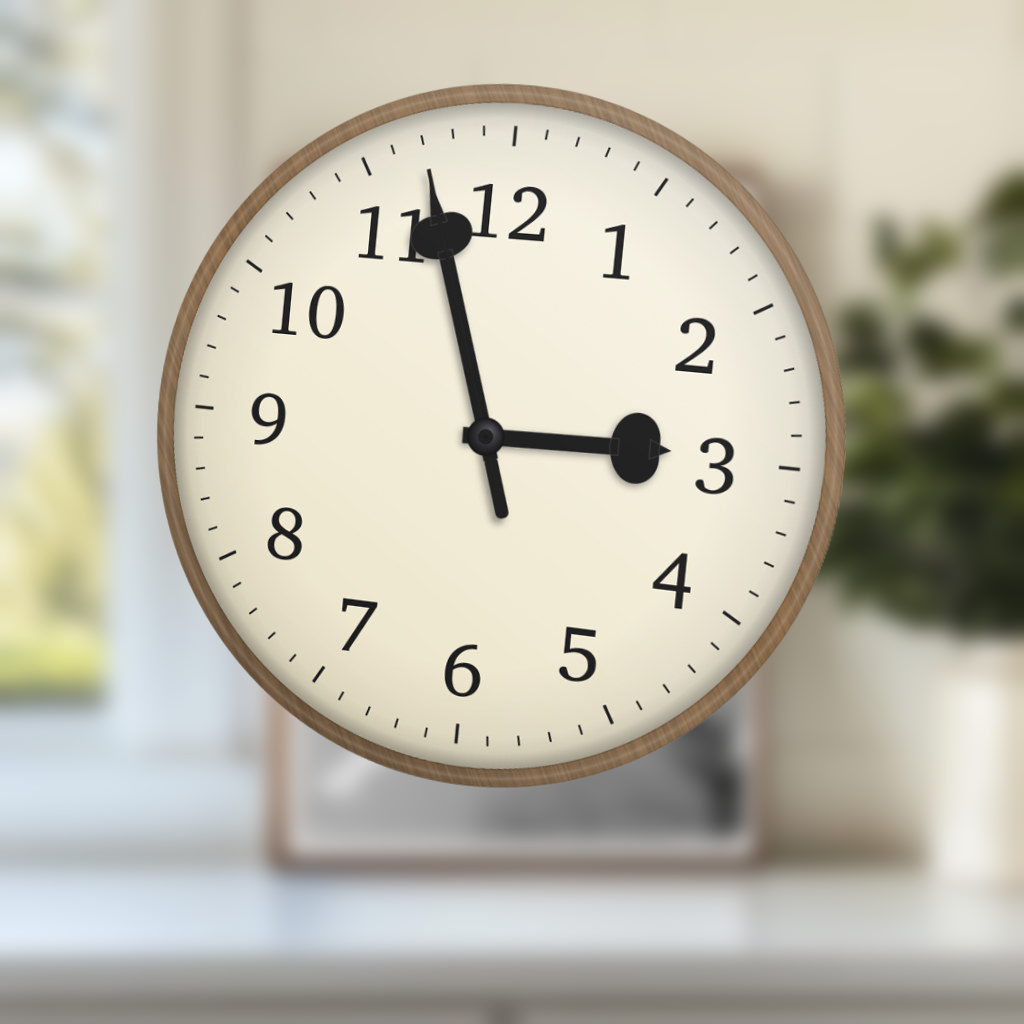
{"hour": 2, "minute": 56, "second": 57}
